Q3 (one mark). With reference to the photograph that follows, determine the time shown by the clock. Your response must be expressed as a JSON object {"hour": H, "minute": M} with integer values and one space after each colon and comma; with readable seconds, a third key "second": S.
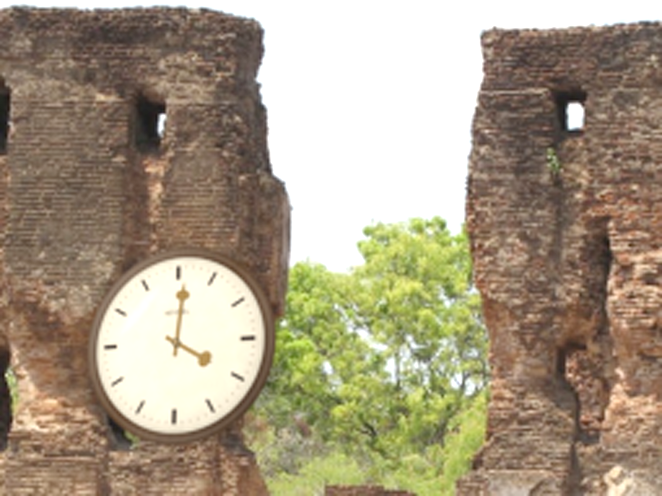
{"hour": 4, "minute": 1}
